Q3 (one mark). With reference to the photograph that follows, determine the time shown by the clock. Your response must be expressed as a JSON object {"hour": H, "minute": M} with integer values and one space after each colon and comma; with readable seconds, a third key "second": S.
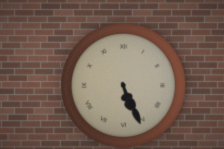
{"hour": 5, "minute": 26}
